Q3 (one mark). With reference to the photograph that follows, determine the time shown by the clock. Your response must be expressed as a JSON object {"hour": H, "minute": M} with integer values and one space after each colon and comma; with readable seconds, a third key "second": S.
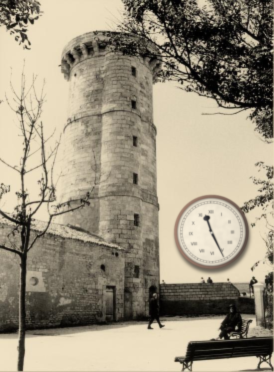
{"hour": 11, "minute": 26}
